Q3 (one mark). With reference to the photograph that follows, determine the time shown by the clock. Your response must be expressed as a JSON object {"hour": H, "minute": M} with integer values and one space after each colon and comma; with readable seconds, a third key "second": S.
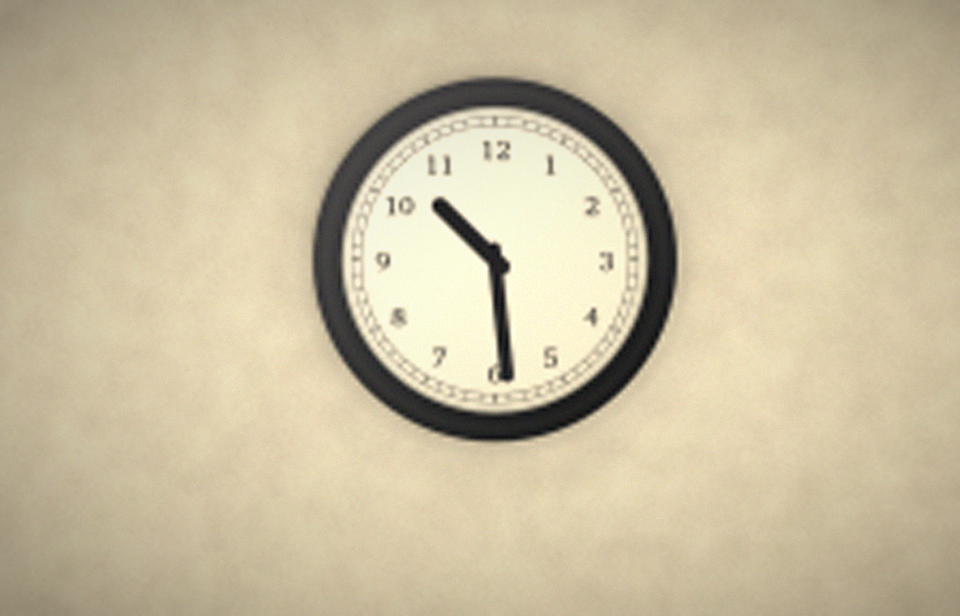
{"hour": 10, "minute": 29}
